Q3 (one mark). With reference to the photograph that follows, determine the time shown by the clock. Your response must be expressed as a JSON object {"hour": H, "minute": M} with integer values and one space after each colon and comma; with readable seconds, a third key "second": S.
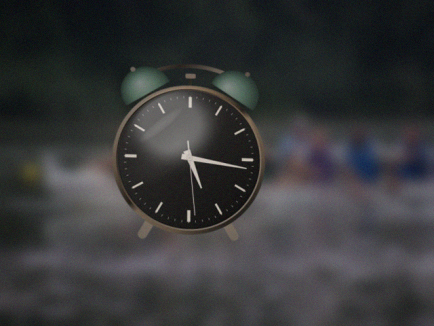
{"hour": 5, "minute": 16, "second": 29}
